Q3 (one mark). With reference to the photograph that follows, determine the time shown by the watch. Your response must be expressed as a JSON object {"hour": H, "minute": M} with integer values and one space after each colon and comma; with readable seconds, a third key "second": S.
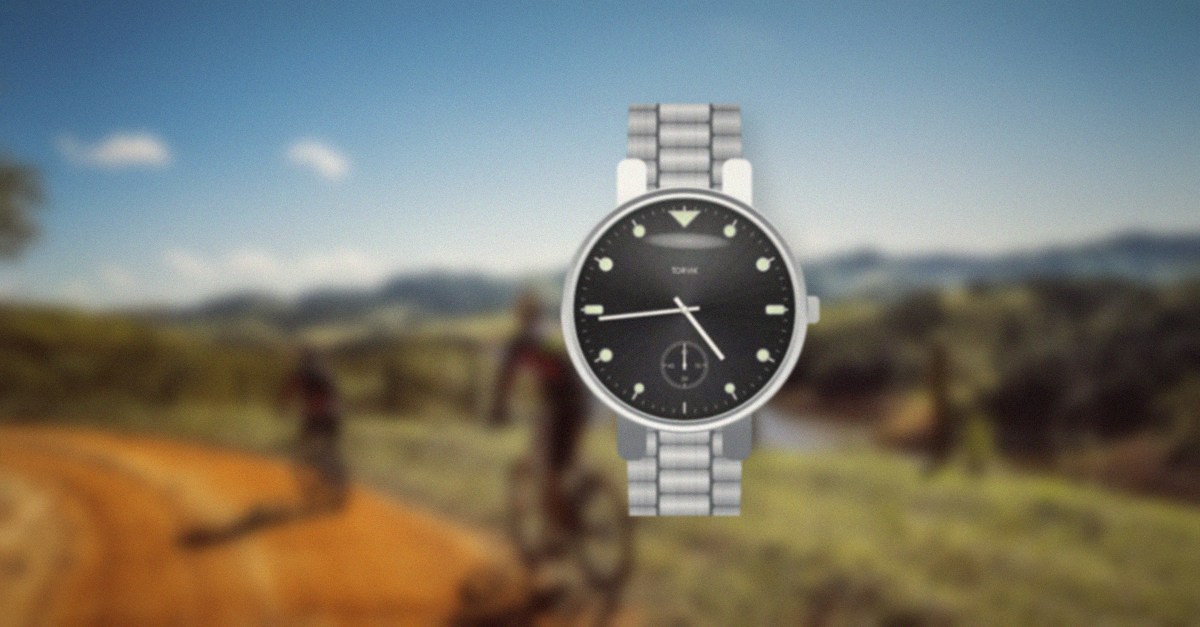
{"hour": 4, "minute": 44}
